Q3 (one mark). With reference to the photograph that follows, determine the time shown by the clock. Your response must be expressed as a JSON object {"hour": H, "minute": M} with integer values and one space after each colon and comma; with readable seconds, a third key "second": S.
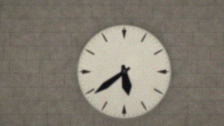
{"hour": 5, "minute": 39}
